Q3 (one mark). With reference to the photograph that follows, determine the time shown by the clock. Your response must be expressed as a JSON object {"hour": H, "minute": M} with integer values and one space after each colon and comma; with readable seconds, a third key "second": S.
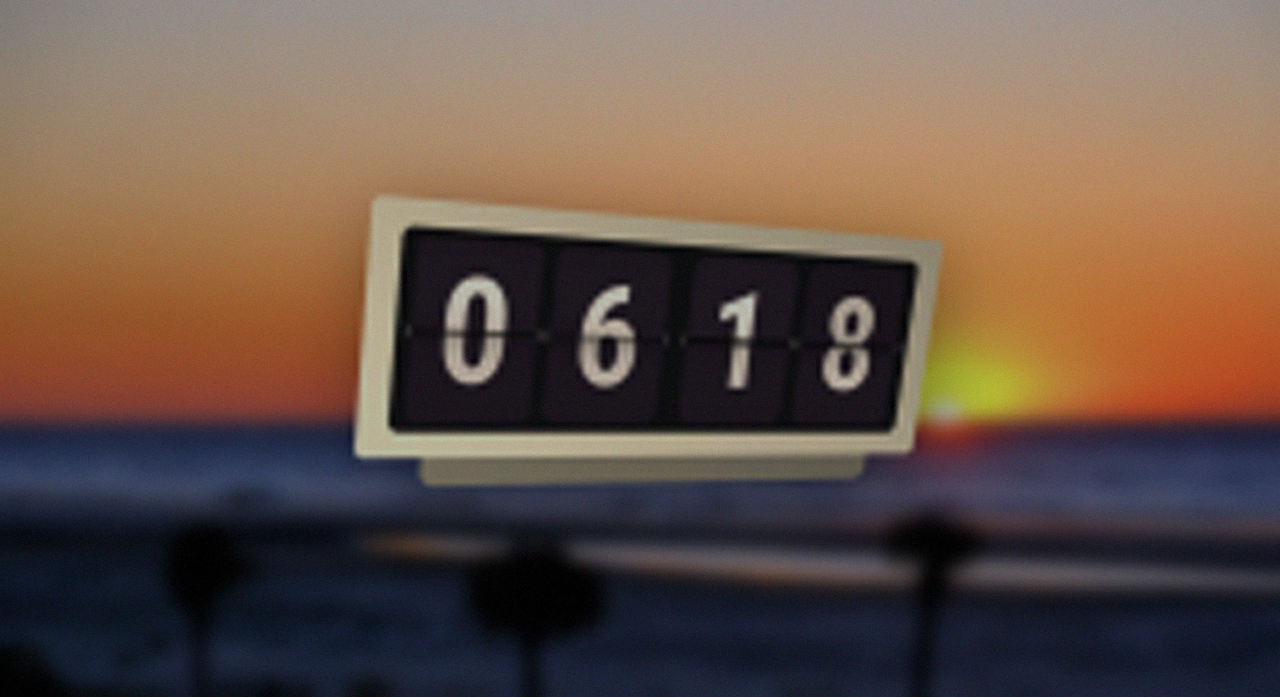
{"hour": 6, "minute": 18}
